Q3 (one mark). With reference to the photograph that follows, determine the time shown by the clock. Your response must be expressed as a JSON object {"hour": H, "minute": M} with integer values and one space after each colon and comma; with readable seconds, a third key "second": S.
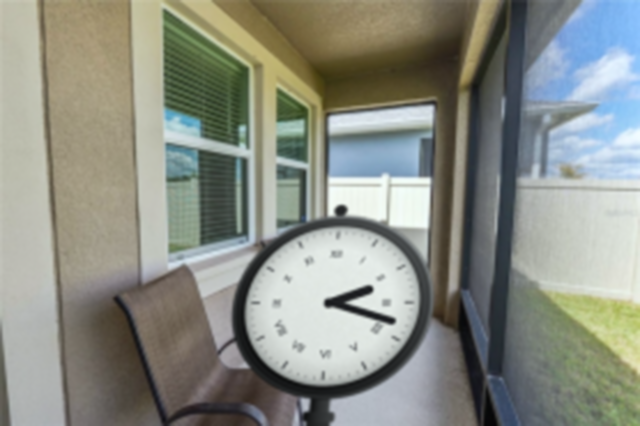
{"hour": 2, "minute": 18}
